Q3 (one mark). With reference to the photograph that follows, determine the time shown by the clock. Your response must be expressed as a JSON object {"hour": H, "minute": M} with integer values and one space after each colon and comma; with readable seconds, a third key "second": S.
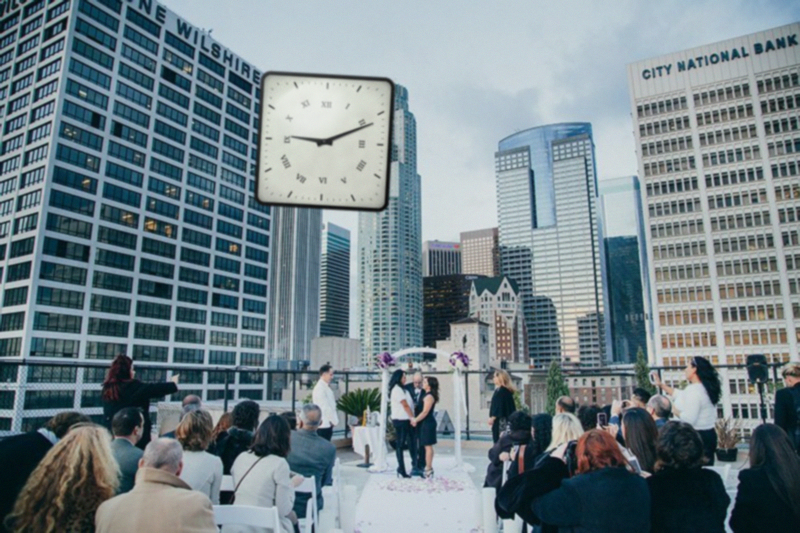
{"hour": 9, "minute": 11}
